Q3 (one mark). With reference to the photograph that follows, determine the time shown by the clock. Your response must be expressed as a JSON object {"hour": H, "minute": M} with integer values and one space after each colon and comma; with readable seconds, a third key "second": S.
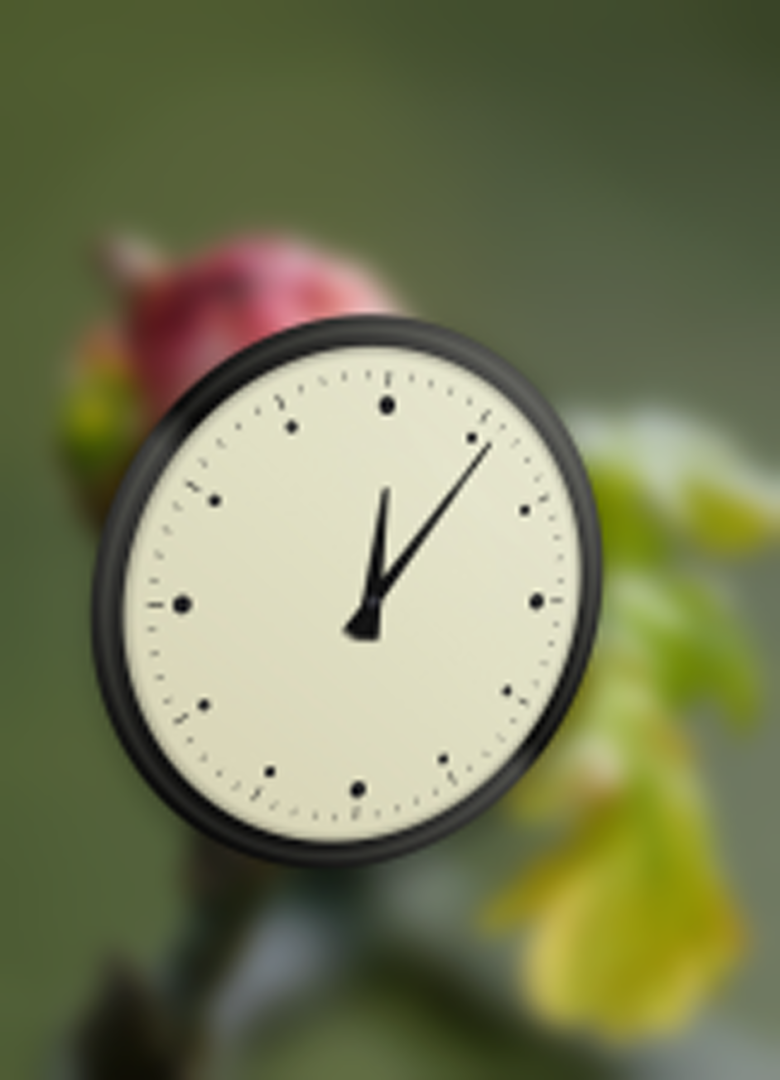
{"hour": 12, "minute": 6}
